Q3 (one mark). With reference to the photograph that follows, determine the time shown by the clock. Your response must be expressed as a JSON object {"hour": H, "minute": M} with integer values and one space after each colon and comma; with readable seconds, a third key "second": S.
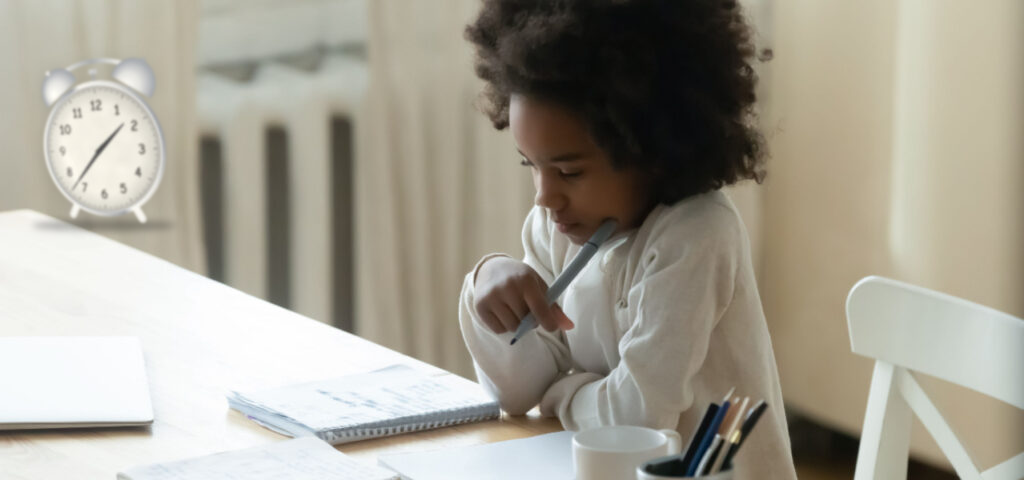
{"hour": 1, "minute": 37}
